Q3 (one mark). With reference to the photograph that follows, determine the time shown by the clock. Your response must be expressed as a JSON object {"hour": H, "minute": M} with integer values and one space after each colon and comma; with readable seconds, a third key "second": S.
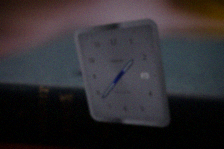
{"hour": 1, "minute": 38}
